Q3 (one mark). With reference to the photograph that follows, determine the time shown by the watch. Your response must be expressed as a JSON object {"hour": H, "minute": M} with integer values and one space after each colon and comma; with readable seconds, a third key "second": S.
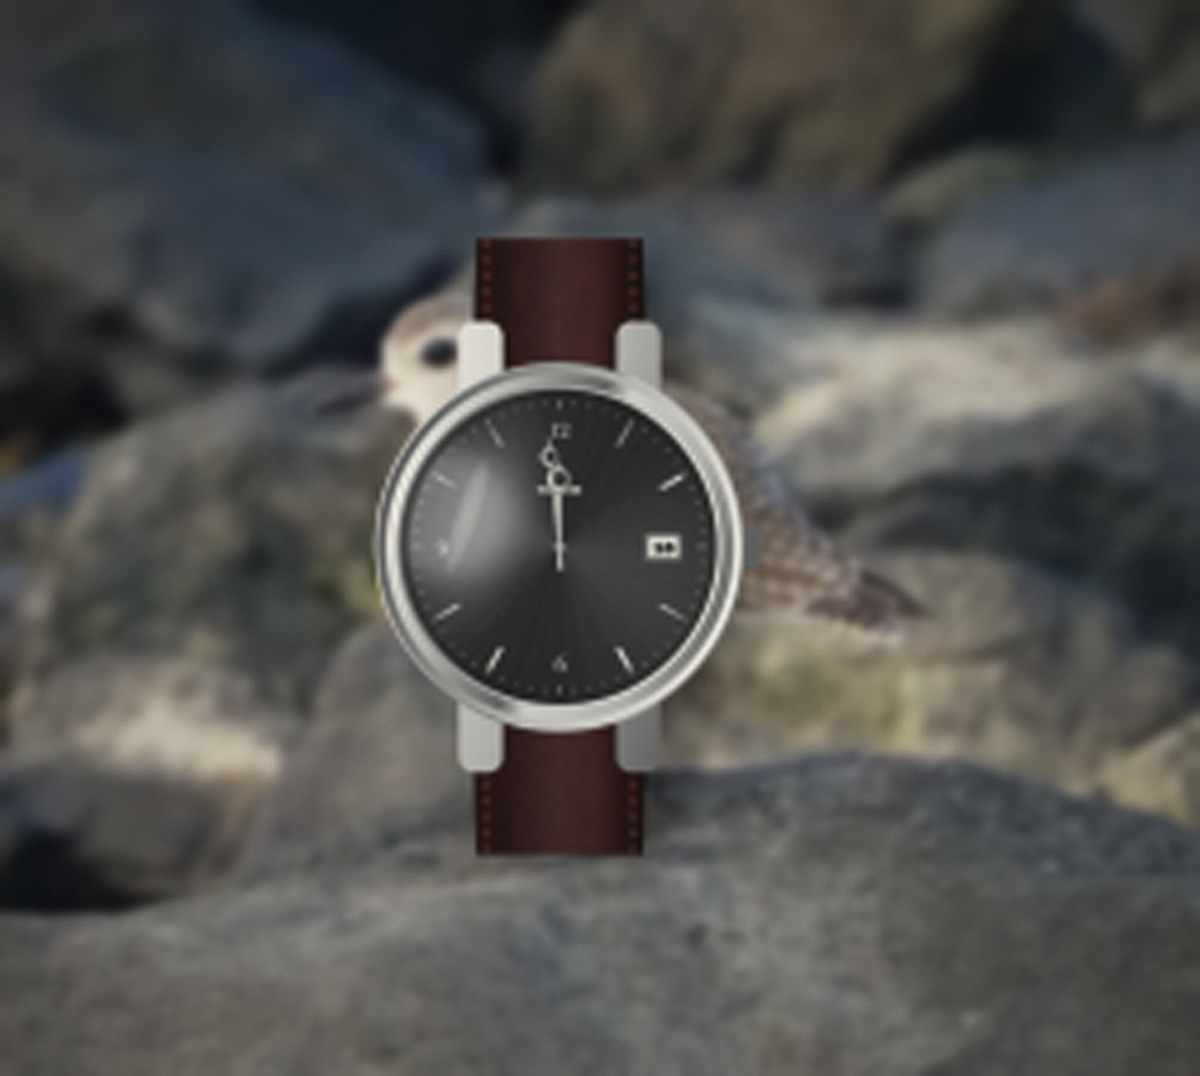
{"hour": 11, "minute": 59}
